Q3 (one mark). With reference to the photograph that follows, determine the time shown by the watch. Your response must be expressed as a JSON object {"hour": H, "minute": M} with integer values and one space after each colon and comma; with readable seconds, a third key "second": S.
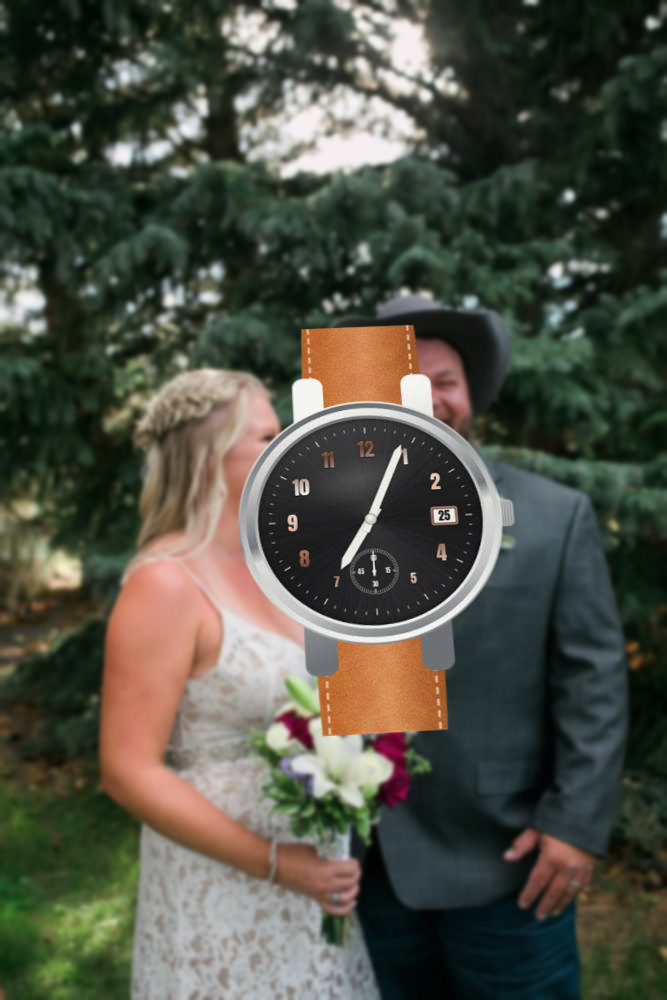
{"hour": 7, "minute": 4}
